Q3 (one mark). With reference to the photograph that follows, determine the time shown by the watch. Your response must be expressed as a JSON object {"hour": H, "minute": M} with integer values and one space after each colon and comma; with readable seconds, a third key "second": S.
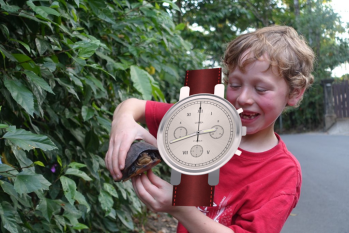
{"hour": 2, "minute": 42}
